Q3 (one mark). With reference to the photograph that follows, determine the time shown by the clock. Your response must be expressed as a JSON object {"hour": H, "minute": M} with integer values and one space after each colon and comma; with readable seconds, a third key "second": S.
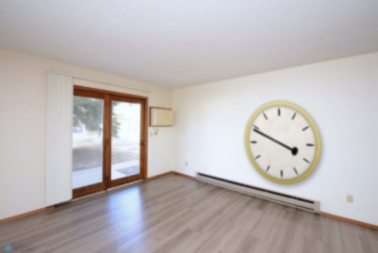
{"hour": 3, "minute": 49}
